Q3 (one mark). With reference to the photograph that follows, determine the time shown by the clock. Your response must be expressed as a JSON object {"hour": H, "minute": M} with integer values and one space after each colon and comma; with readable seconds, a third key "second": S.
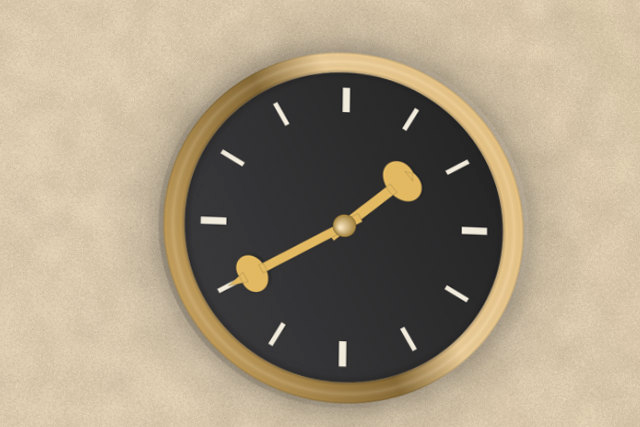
{"hour": 1, "minute": 40}
